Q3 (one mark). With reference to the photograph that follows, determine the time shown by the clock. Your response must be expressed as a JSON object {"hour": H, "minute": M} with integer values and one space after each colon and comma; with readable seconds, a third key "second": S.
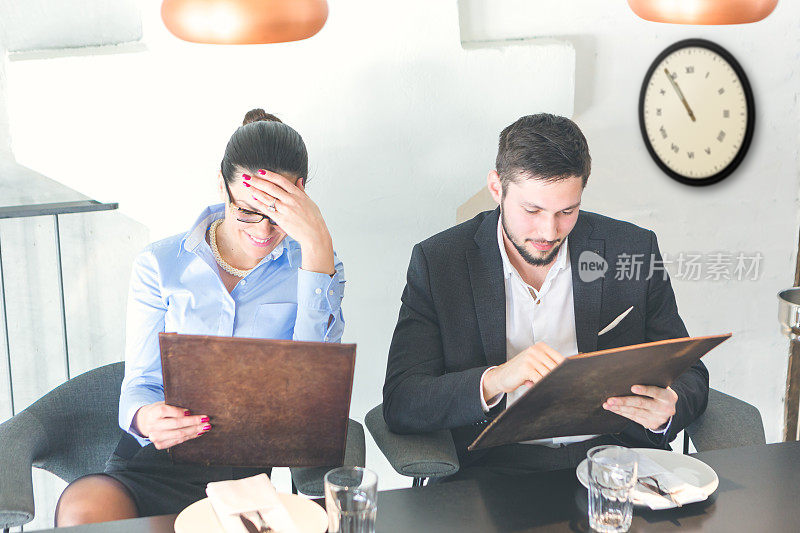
{"hour": 10, "minute": 54}
